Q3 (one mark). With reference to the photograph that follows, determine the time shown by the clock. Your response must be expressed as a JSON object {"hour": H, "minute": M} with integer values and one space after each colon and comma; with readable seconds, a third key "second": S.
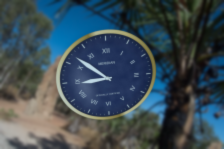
{"hour": 8, "minute": 52}
